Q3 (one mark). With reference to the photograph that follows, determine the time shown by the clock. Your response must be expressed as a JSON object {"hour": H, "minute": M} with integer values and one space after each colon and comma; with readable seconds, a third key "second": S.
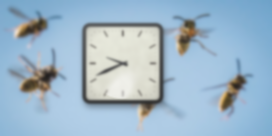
{"hour": 9, "minute": 41}
